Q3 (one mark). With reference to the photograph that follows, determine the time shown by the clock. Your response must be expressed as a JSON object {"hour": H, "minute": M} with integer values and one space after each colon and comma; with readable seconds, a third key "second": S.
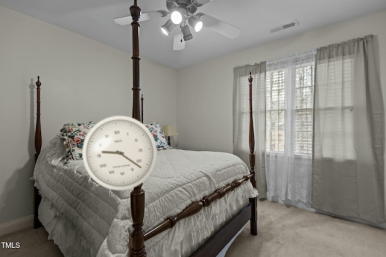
{"hour": 9, "minute": 22}
